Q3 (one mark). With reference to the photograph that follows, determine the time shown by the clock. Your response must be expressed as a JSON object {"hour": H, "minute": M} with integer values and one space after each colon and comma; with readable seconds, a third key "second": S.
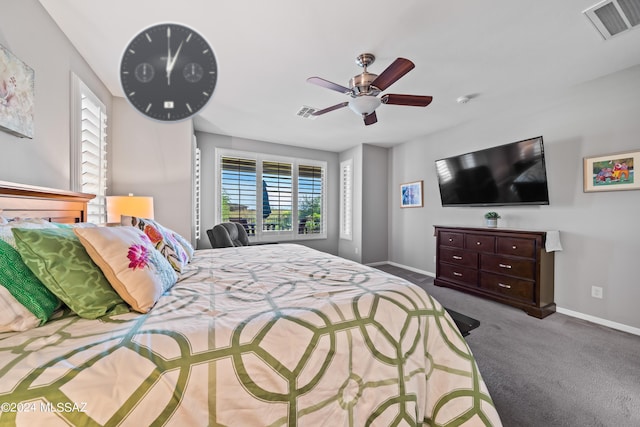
{"hour": 12, "minute": 4}
